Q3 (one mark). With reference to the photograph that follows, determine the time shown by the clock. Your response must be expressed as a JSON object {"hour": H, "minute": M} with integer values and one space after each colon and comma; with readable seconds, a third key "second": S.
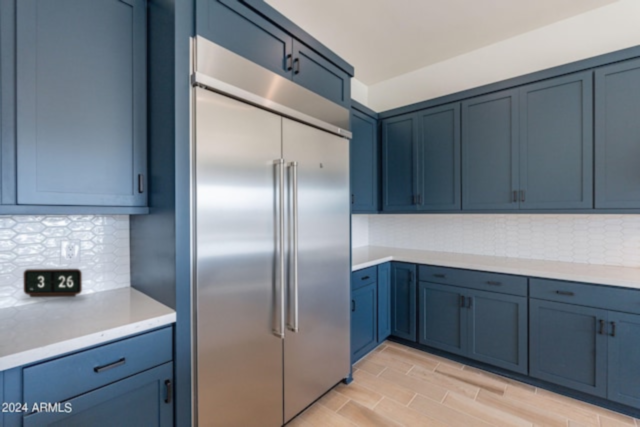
{"hour": 3, "minute": 26}
